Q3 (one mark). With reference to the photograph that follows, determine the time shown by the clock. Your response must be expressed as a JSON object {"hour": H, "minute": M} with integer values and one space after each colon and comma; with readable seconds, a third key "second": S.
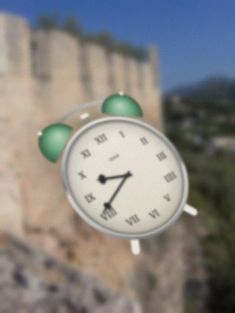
{"hour": 9, "minute": 41}
